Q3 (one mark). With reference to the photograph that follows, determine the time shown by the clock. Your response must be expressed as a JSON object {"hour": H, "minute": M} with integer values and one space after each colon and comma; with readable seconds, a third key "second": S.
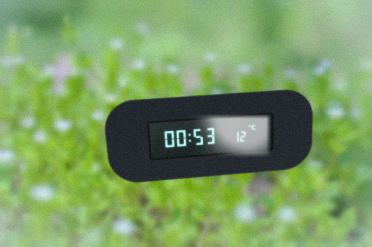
{"hour": 0, "minute": 53}
